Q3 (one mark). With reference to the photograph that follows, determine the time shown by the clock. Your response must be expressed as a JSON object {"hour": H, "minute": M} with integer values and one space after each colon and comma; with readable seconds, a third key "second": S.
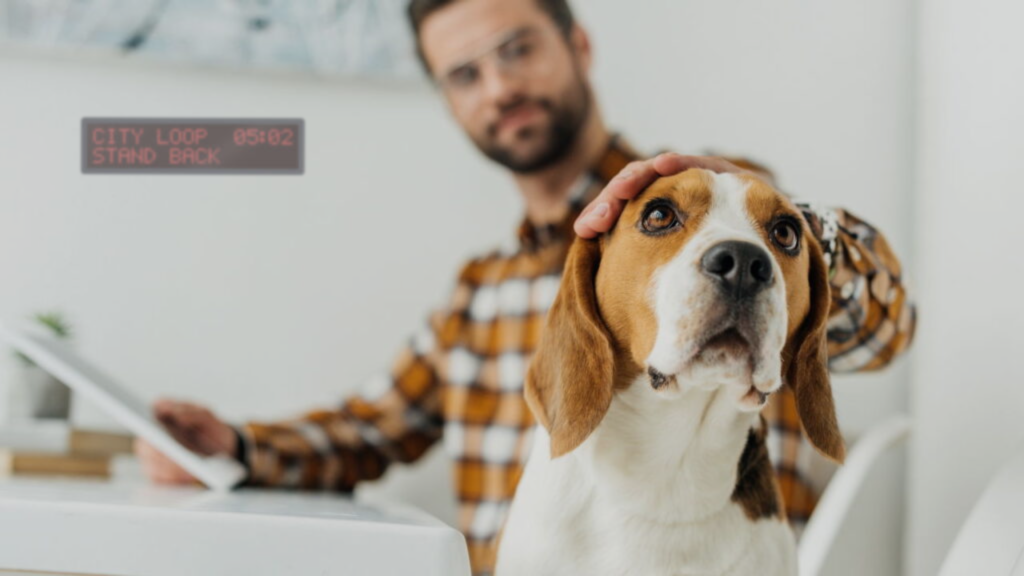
{"hour": 5, "minute": 2}
